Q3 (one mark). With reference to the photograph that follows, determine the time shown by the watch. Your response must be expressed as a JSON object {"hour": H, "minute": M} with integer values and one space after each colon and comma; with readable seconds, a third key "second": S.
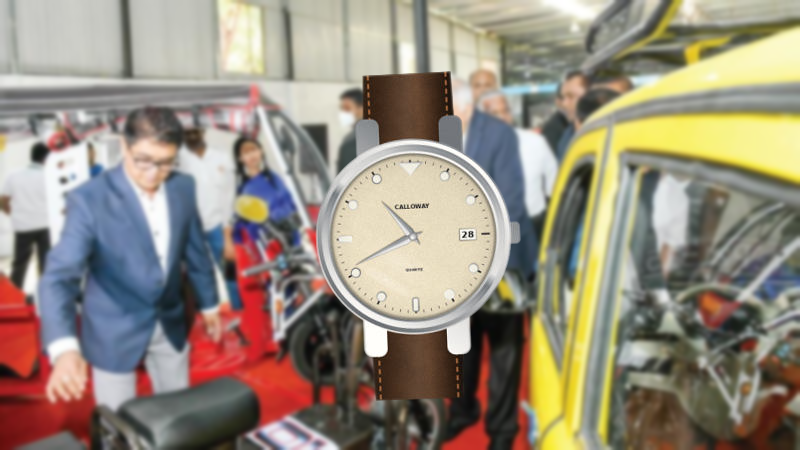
{"hour": 10, "minute": 41}
